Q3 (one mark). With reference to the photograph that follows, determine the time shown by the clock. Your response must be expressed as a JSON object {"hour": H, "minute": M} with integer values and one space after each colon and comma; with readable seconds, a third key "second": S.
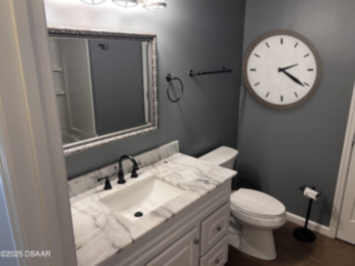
{"hour": 2, "minute": 21}
